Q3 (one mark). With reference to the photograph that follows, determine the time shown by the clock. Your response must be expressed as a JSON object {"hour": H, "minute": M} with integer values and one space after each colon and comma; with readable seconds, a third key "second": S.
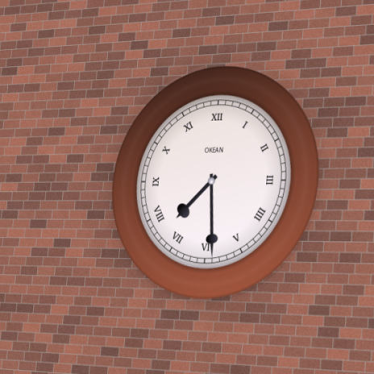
{"hour": 7, "minute": 29}
